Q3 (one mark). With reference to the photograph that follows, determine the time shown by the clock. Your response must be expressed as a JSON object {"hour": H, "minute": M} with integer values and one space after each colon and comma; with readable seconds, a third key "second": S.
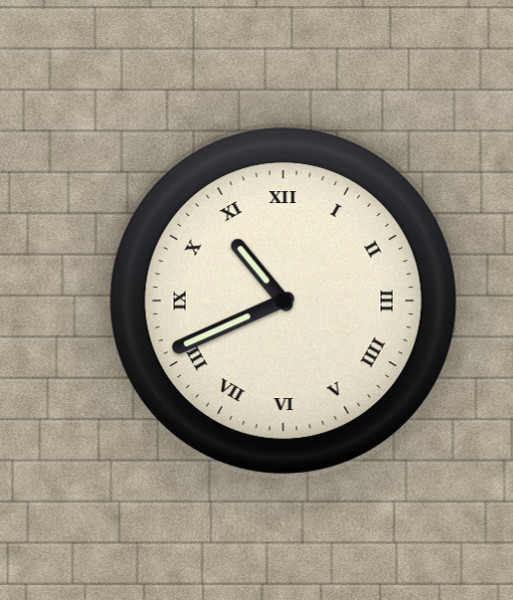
{"hour": 10, "minute": 41}
